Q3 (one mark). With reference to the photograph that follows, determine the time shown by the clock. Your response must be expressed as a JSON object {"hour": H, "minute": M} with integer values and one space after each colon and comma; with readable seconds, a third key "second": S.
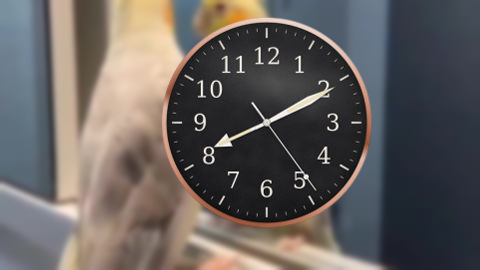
{"hour": 8, "minute": 10, "second": 24}
